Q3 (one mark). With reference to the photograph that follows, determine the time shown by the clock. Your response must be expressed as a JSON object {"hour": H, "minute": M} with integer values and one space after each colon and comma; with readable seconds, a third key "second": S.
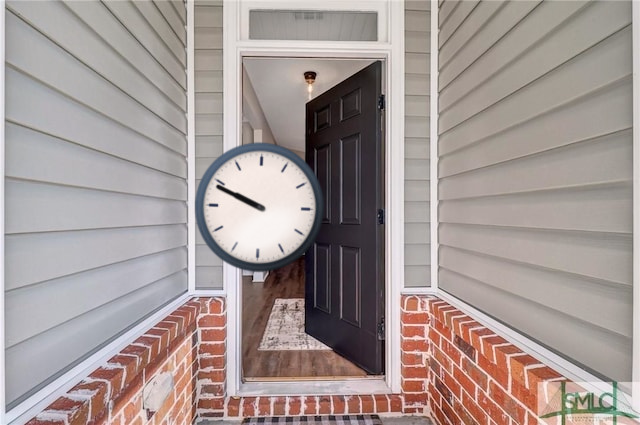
{"hour": 9, "minute": 49}
